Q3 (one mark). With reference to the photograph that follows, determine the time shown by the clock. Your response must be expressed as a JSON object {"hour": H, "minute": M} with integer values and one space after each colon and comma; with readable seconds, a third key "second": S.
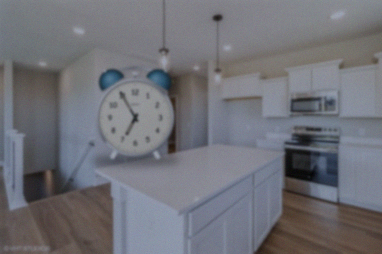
{"hour": 6, "minute": 55}
